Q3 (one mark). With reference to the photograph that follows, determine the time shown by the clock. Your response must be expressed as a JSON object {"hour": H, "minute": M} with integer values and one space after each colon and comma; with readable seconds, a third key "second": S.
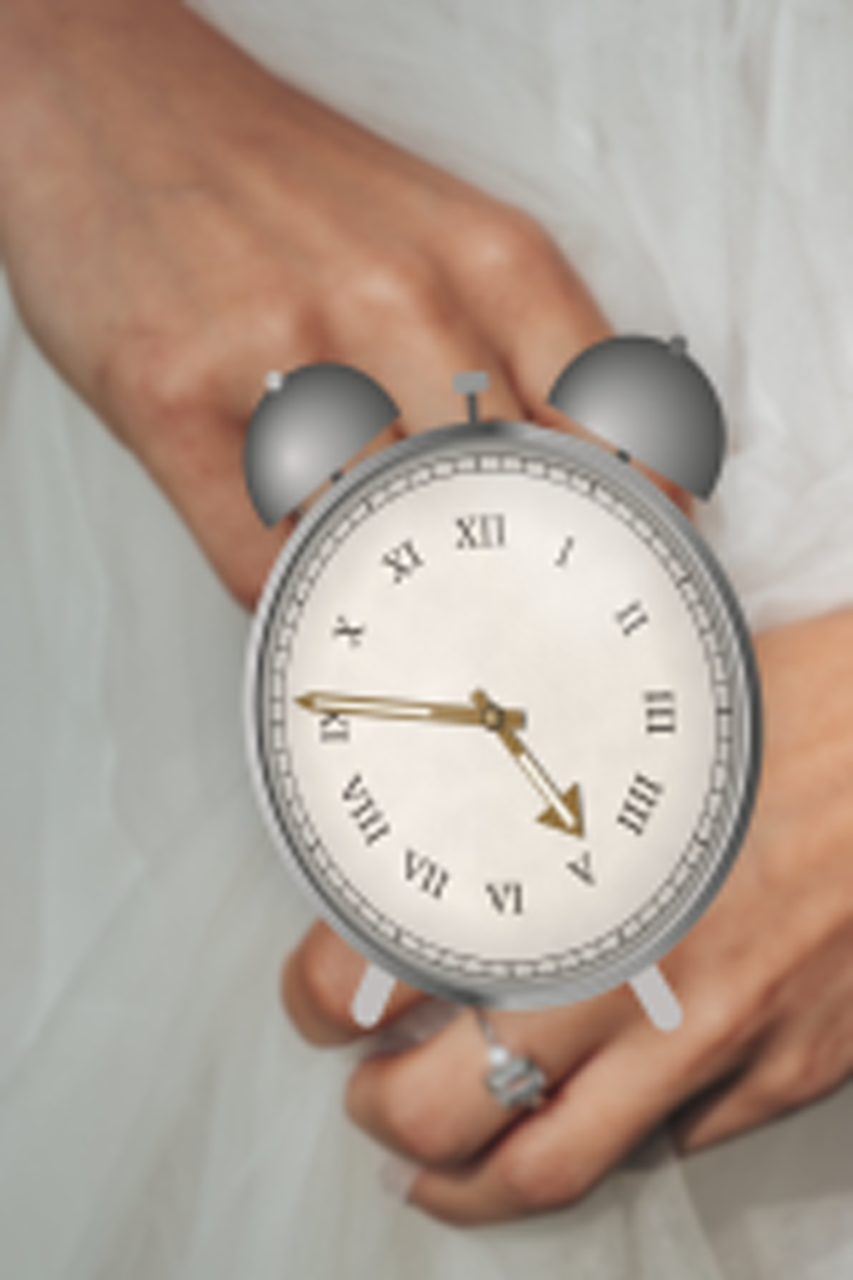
{"hour": 4, "minute": 46}
